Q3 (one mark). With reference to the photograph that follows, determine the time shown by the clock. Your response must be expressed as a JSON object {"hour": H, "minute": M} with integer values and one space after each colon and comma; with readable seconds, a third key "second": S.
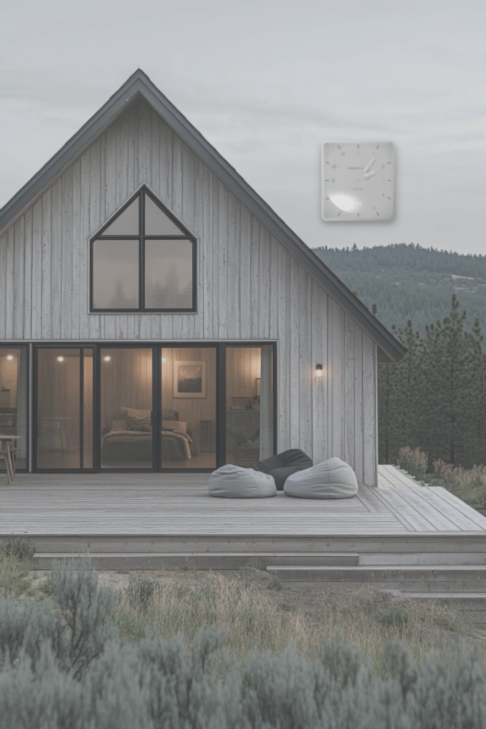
{"hour": 2, "minute": 6}
